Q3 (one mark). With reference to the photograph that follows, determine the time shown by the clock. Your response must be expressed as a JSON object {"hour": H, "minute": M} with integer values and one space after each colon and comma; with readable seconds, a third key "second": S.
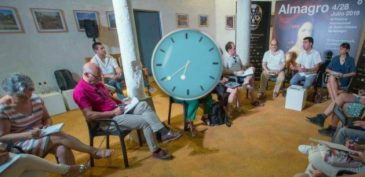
{"hour": 6, "minute": 39}
